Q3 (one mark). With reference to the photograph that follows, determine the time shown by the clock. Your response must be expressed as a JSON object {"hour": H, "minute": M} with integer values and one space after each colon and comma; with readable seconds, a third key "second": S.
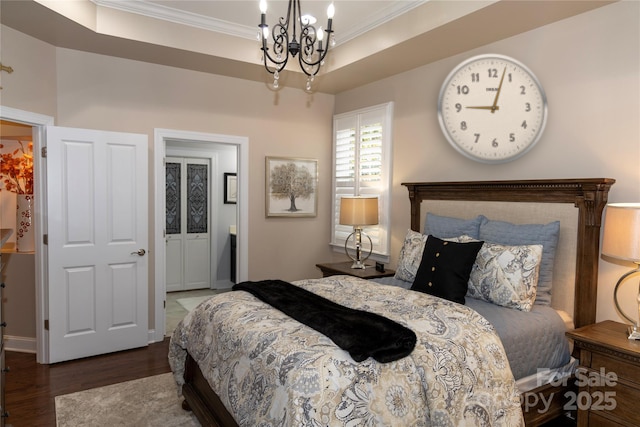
{"hour": 9, "minute": 3}
